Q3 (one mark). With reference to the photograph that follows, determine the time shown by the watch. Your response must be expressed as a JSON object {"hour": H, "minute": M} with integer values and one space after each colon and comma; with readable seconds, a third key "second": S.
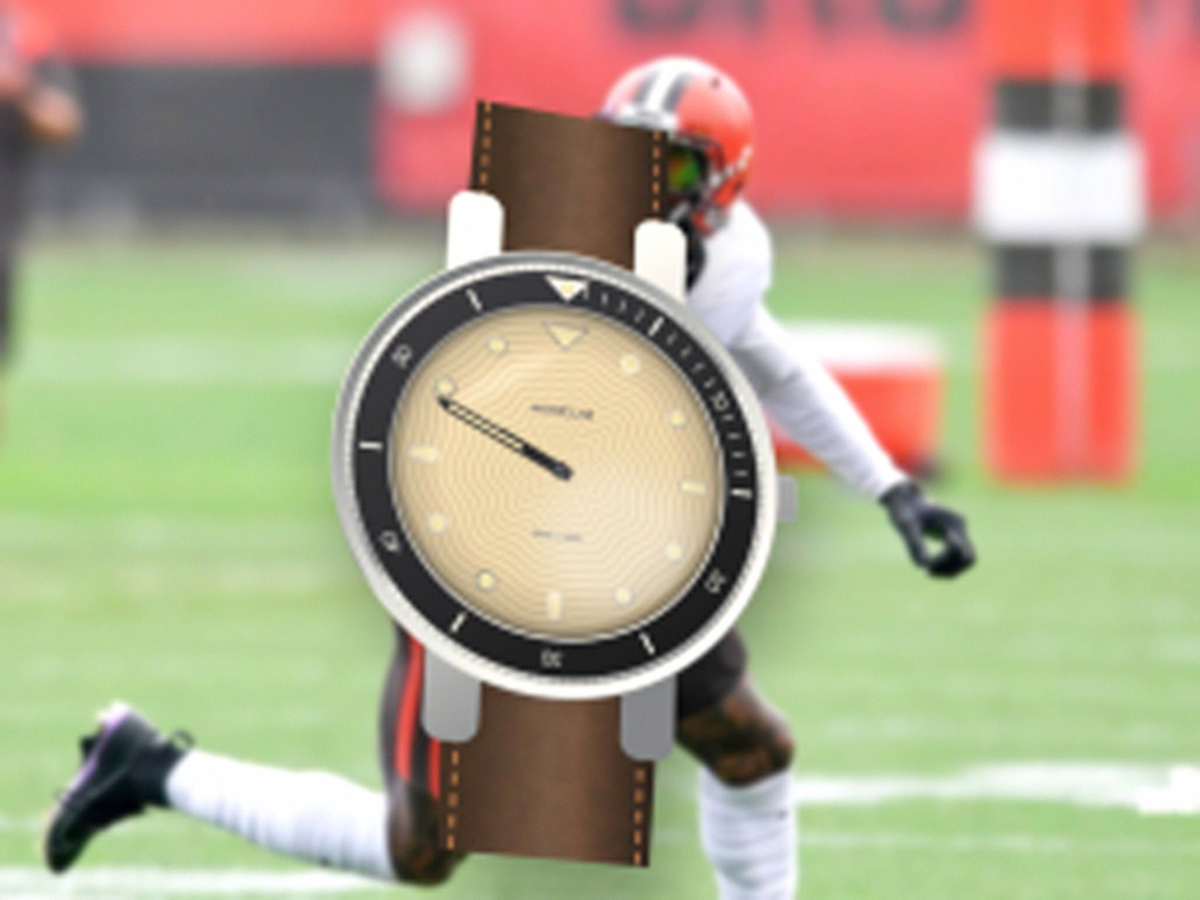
{"hour": 9, "minute": 49}
